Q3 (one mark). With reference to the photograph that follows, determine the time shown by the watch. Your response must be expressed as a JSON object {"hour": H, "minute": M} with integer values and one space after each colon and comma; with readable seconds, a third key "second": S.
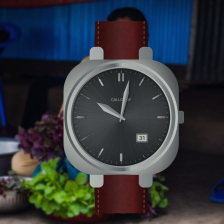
{"hour": 10, "minute": 2}
